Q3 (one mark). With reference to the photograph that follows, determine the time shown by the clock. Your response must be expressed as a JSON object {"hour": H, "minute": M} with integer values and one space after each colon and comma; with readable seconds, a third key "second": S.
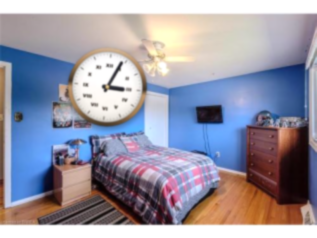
{"hour": 3, "minute": 4}
